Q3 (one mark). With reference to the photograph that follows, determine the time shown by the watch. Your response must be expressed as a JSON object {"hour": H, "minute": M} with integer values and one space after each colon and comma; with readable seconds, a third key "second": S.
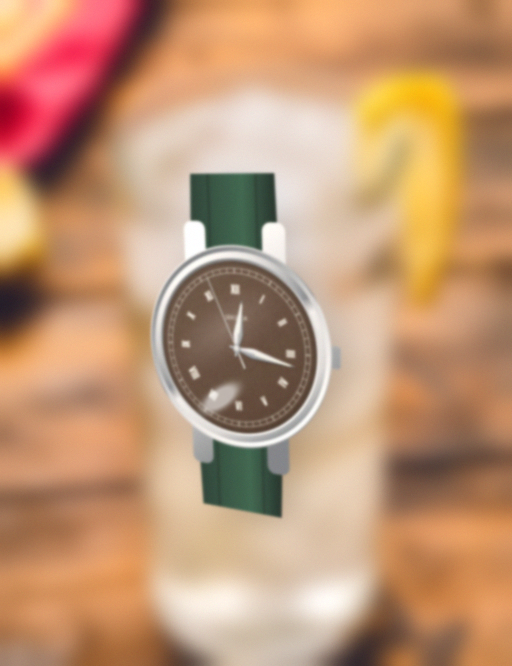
{"hour": 12, "minute": 16, "second": 56}
